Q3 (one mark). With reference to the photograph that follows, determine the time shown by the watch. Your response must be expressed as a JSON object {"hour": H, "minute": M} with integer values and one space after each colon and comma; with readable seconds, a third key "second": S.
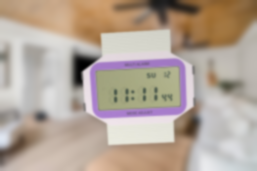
{"hour": 11, "minute": 11}
